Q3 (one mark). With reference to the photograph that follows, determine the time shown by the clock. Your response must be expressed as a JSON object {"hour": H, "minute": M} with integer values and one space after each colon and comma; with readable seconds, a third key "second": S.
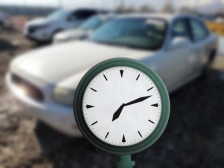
{"hour": 7, "minute": 12}
